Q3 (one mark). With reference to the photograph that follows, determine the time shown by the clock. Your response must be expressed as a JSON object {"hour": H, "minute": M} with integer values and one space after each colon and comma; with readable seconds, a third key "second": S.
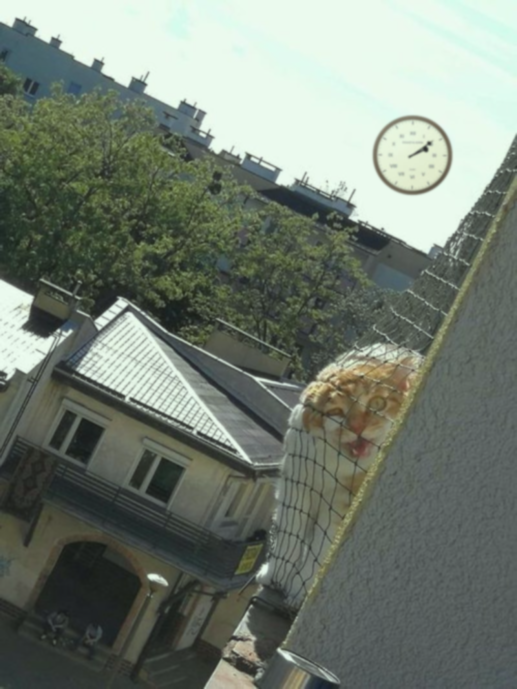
{"hour": 2, "minute": 9}
